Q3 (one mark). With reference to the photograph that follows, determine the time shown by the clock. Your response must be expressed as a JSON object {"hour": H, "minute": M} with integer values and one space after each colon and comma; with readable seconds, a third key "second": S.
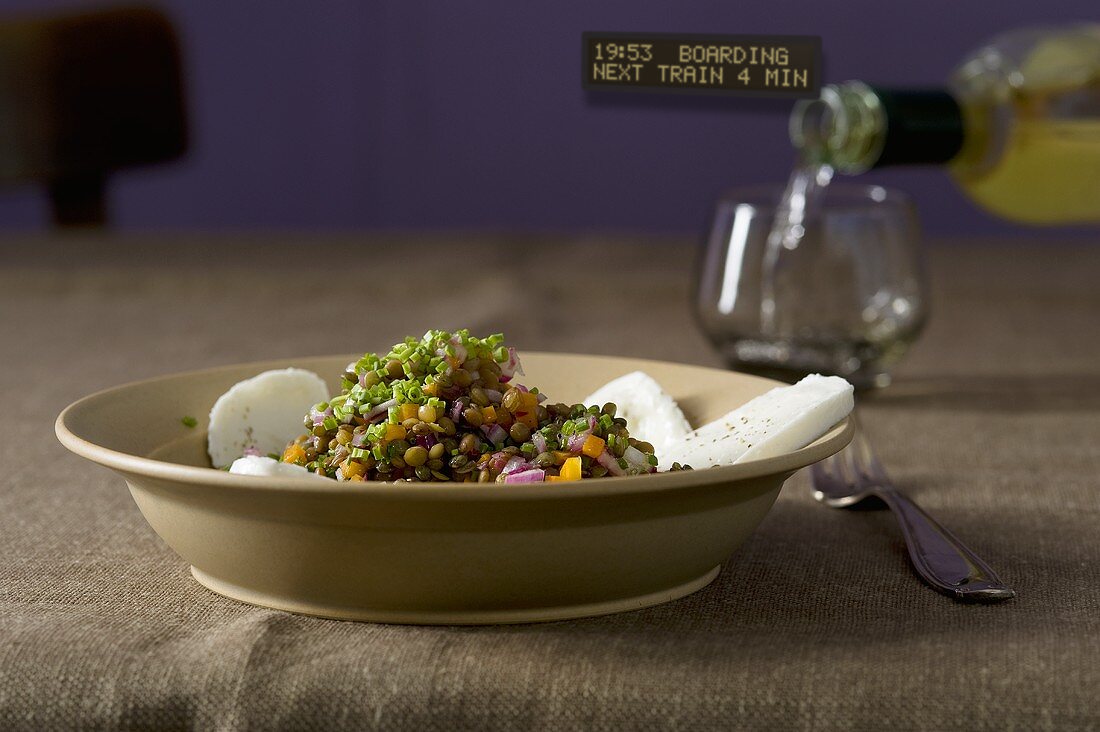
{"hour": 19, "minute": 53}
